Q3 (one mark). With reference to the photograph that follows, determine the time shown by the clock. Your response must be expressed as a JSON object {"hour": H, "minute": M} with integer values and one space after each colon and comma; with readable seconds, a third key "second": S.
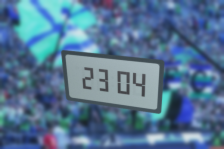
{"hour": 23, "minute": 4}
